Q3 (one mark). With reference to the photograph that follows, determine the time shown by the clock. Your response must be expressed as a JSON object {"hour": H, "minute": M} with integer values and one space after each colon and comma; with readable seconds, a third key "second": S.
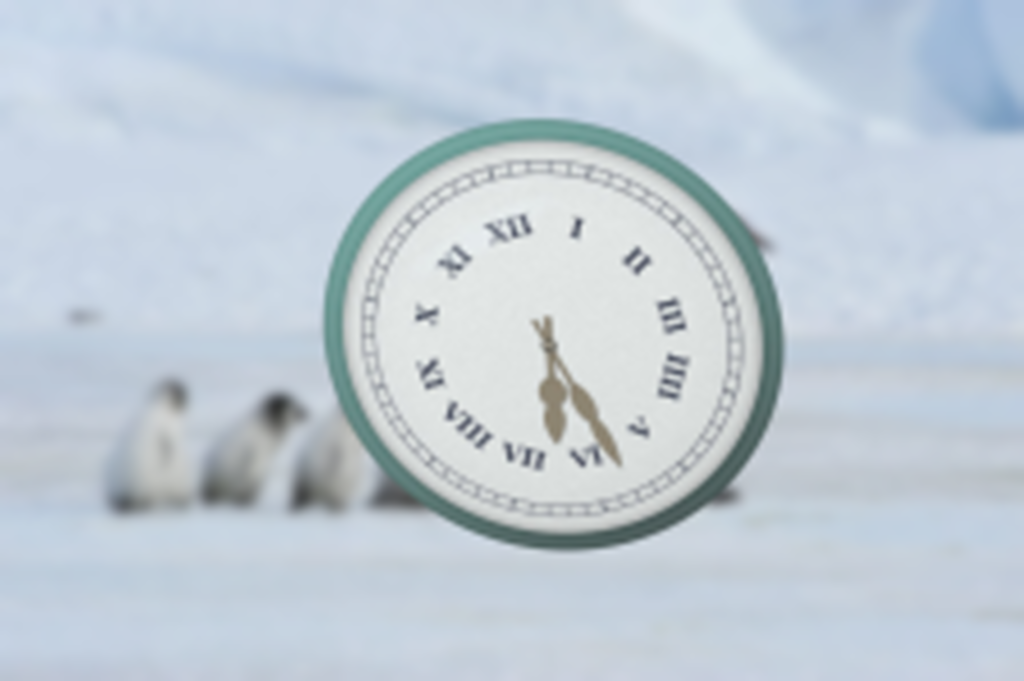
{"hour": 6, "minute": 28}
